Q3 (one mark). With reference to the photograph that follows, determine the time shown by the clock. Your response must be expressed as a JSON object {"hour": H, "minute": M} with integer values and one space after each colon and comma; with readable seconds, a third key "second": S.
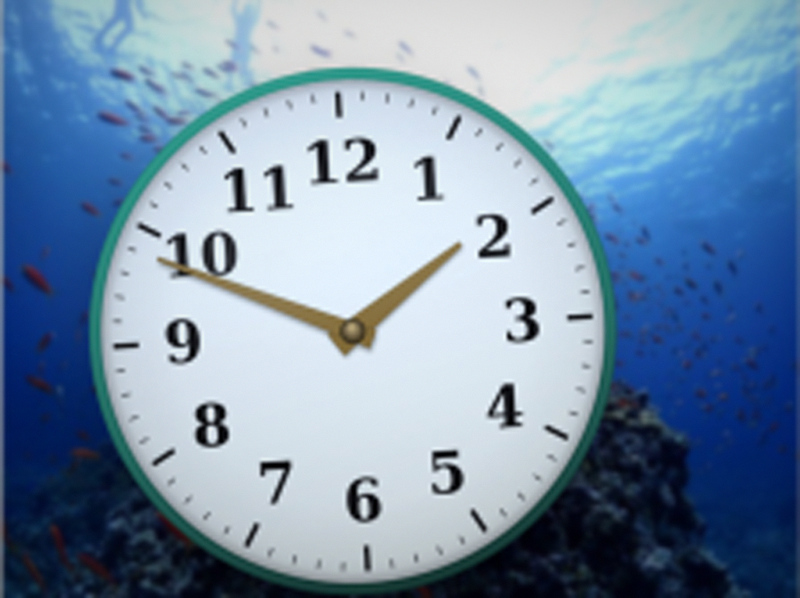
{"hour": 1, "minute": 49}
